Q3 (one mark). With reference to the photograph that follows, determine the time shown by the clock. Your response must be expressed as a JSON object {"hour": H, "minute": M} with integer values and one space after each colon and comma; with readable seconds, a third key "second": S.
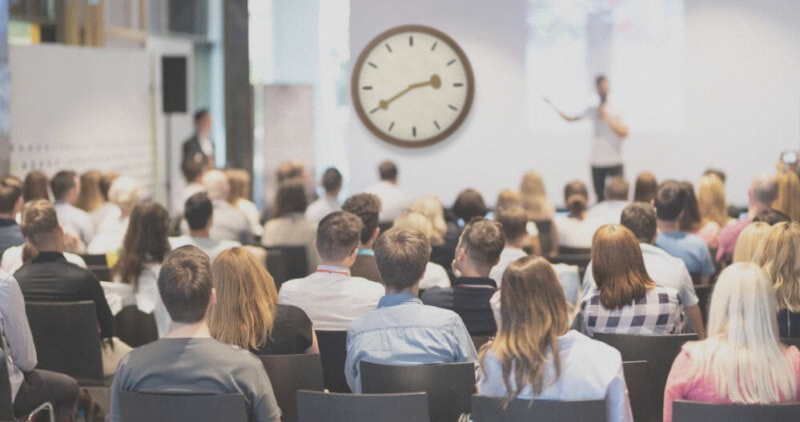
{"hour": 2, "minute": 40}
